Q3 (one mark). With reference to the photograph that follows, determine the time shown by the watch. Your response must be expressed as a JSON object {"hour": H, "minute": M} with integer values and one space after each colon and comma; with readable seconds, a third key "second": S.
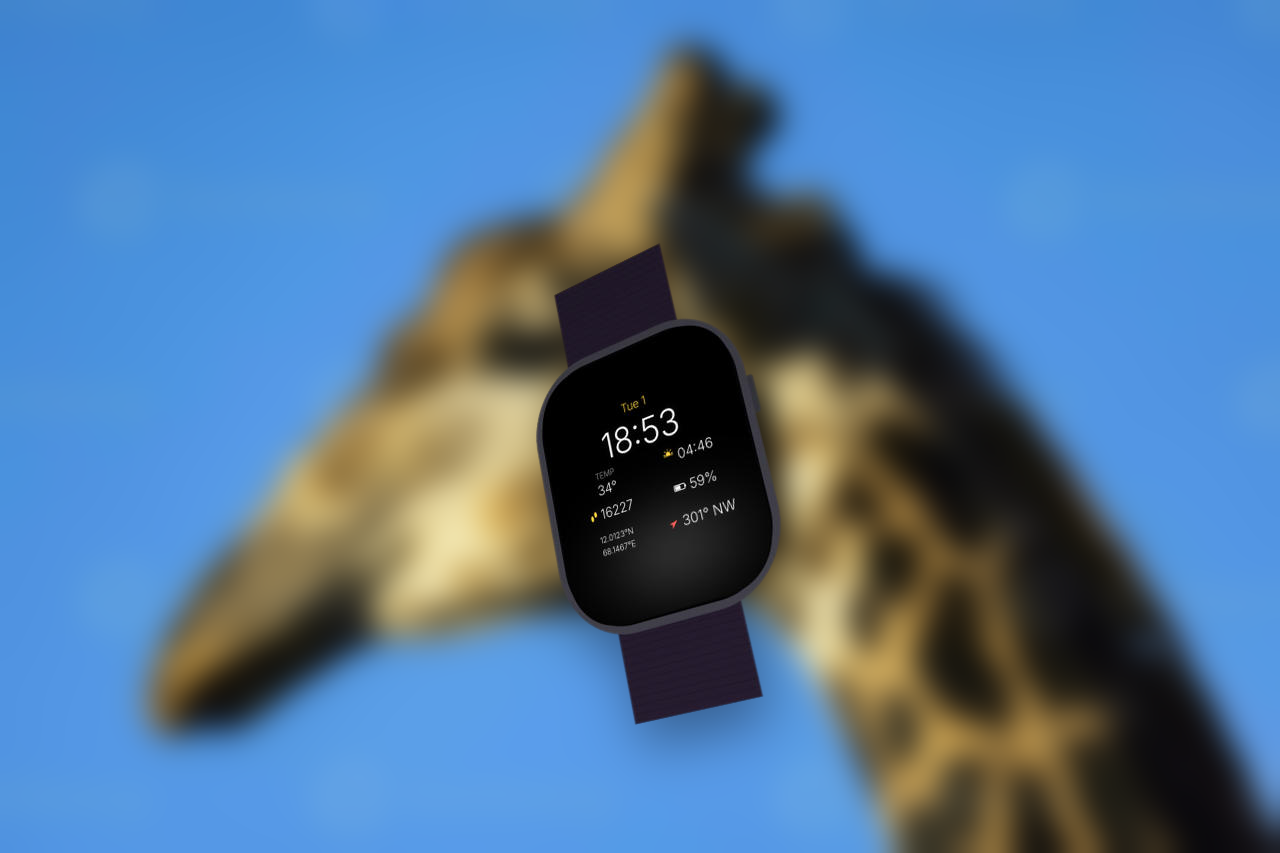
{"hour": 18, "minute": 53}
